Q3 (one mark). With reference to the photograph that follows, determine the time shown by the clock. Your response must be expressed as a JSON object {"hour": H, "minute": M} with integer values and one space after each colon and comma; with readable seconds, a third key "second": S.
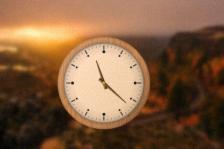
{"hour": 11, "minute": 22}
